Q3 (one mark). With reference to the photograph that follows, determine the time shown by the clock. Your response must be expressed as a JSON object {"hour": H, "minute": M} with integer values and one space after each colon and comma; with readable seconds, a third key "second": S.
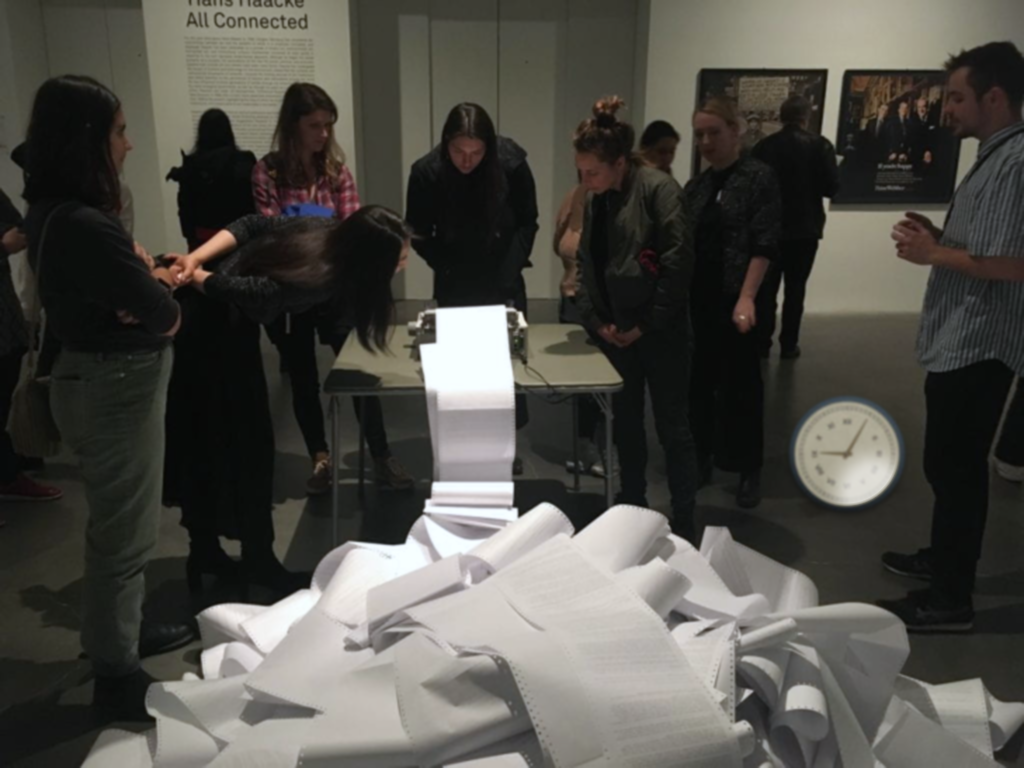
{"hour": 9, "minute": 5}
